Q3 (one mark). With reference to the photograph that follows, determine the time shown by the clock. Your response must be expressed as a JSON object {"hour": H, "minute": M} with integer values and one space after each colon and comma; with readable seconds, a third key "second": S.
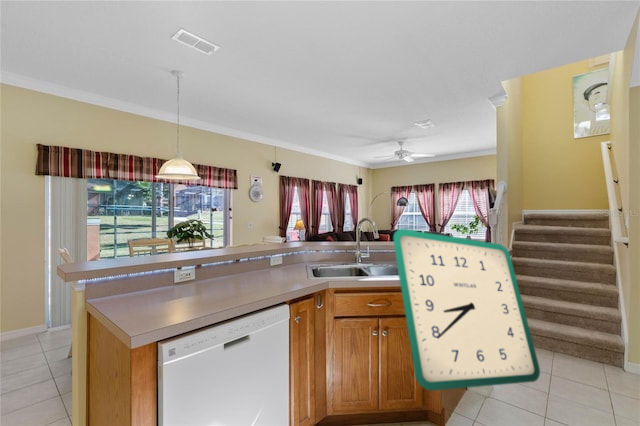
{"hour": 8, "minute": 39}
